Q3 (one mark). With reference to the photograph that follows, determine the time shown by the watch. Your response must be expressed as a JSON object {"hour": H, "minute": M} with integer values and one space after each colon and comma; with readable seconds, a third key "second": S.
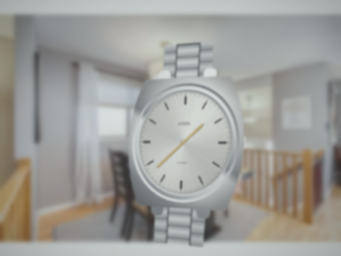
{"hour": 1, "minute": 38}
